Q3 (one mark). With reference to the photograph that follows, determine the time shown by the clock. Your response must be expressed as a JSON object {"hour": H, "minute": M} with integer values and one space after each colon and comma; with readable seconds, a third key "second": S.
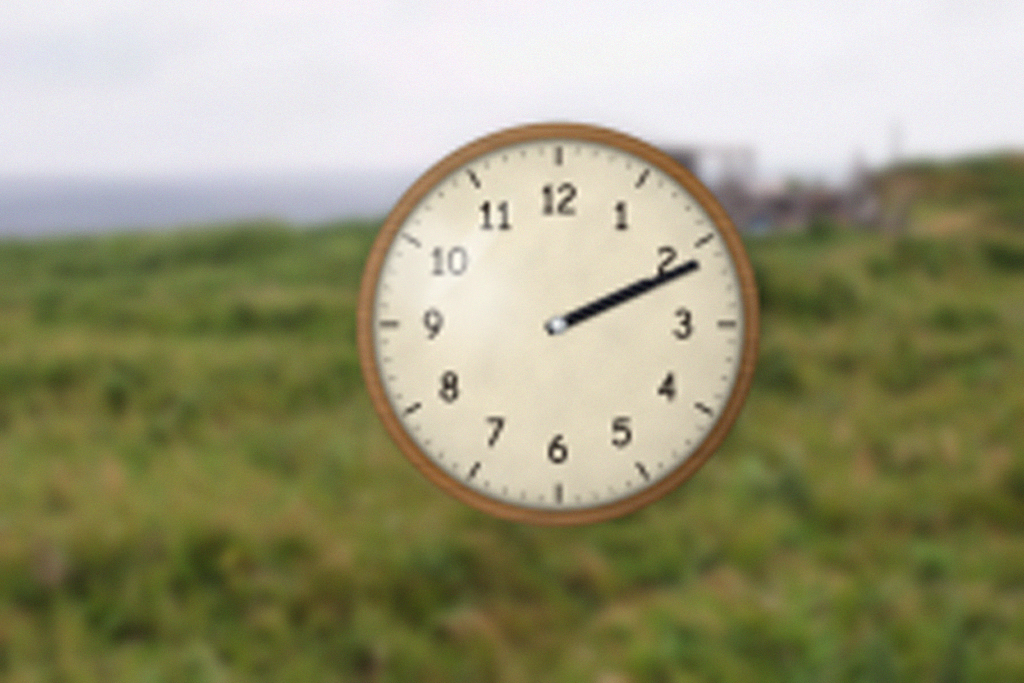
{"hour": 2, "minute": 11}
